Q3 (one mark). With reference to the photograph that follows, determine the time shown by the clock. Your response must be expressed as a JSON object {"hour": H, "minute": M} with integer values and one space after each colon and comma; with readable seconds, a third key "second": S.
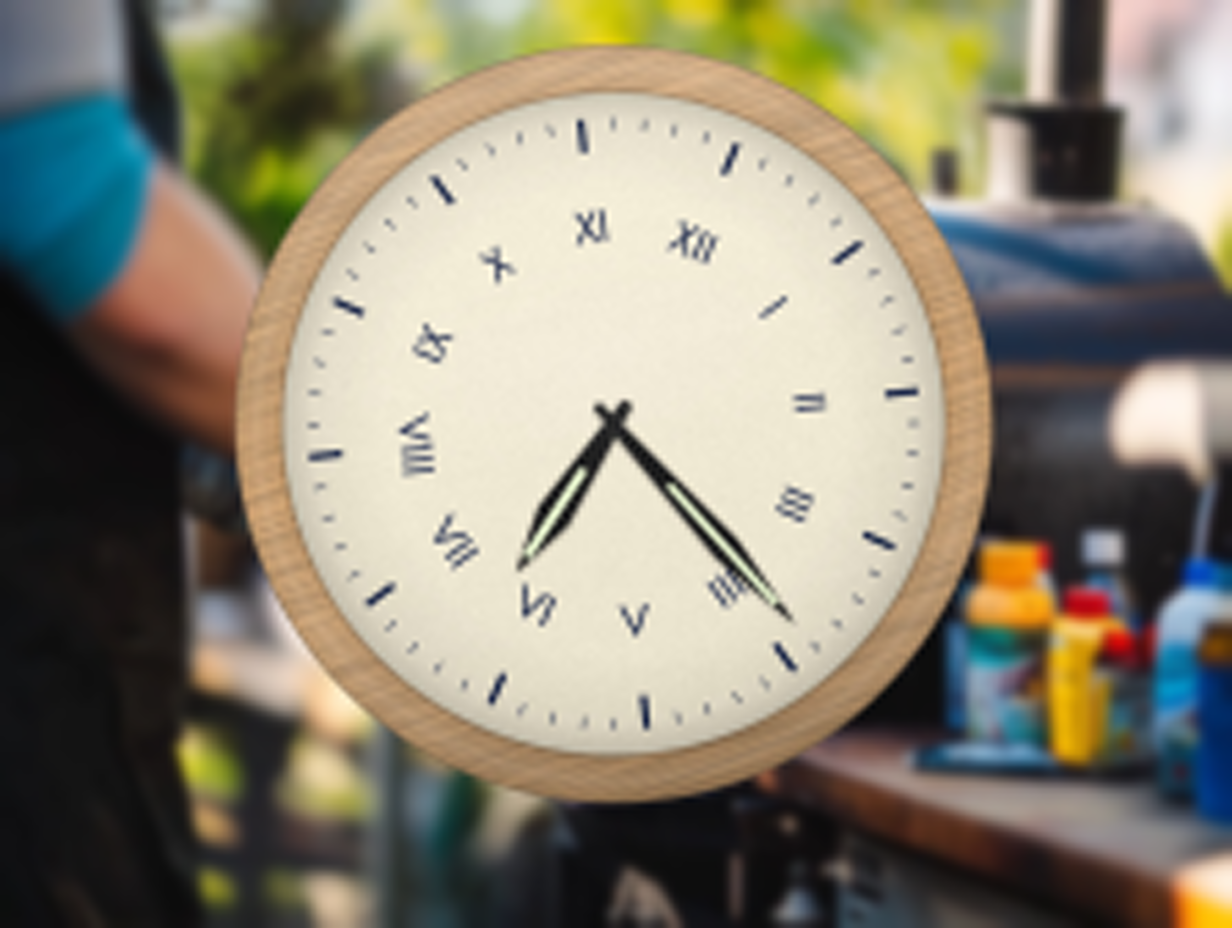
{"hour": 6, "minute": 19}
